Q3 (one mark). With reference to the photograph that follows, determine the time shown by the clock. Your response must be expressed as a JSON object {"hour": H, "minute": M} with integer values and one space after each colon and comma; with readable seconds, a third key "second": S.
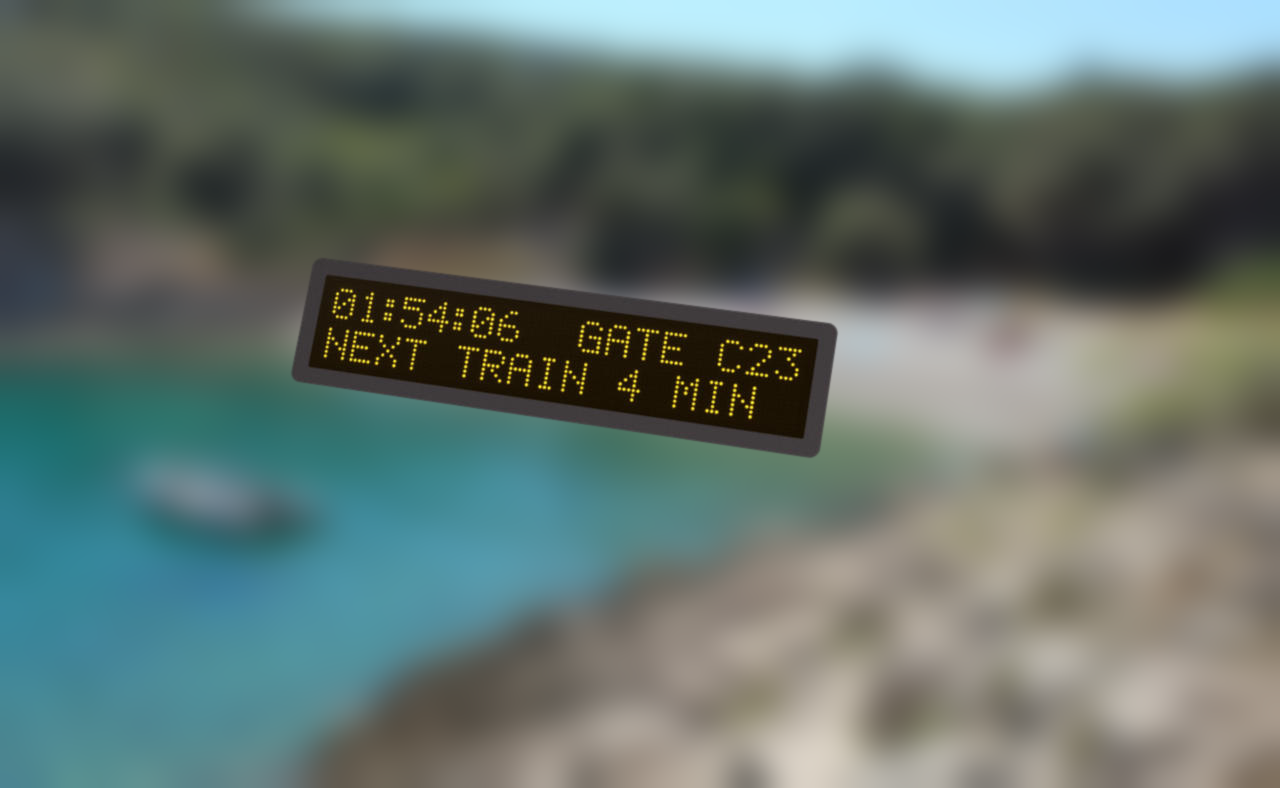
{"hour": 1, "minute": 54, "second": 6}
